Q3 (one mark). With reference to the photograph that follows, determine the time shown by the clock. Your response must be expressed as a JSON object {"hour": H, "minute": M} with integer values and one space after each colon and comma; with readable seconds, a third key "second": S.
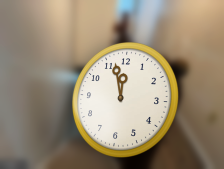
{"hour": 11, "minute": 57}
